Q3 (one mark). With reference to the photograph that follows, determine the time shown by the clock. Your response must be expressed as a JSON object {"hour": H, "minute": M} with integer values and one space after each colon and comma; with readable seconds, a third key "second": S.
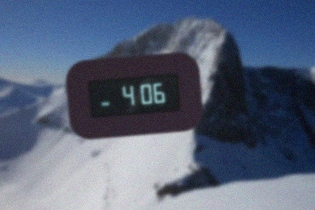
{"hour": 4, "minute": 6}
